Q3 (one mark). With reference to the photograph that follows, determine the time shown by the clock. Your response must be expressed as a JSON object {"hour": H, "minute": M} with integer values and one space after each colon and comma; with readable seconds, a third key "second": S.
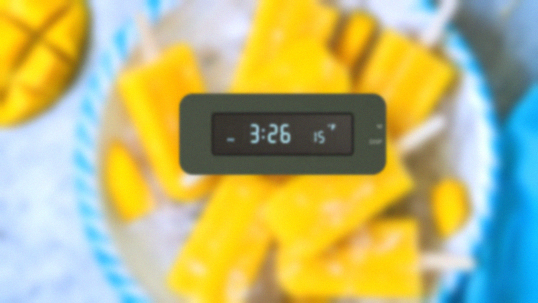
{"hour": 3, "minute": 26}
